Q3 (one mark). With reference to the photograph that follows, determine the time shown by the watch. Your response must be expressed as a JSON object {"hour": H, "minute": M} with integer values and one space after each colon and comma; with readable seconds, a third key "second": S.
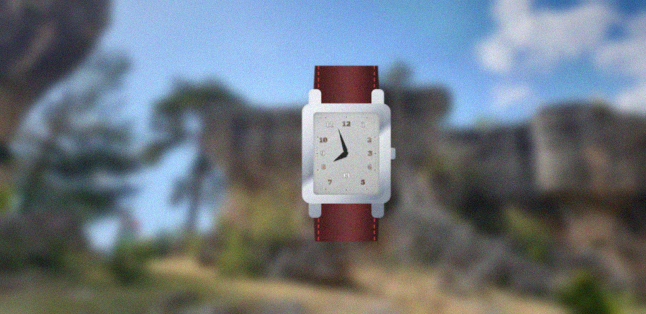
{"hour": 7, "minute": 57}
